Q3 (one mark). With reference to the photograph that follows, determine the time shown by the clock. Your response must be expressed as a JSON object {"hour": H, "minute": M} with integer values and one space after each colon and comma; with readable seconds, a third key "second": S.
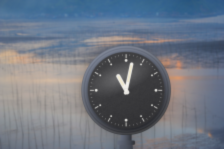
{"hour": 11, "minute": 2}
